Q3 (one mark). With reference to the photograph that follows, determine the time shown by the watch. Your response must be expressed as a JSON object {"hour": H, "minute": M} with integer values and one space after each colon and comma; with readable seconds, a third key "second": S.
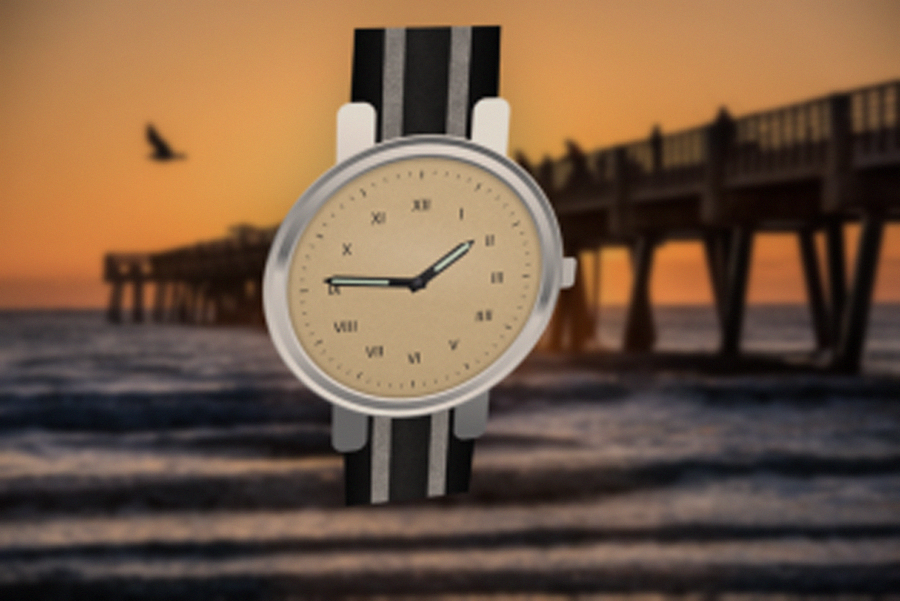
{"hour": 1, "minute": 46}
